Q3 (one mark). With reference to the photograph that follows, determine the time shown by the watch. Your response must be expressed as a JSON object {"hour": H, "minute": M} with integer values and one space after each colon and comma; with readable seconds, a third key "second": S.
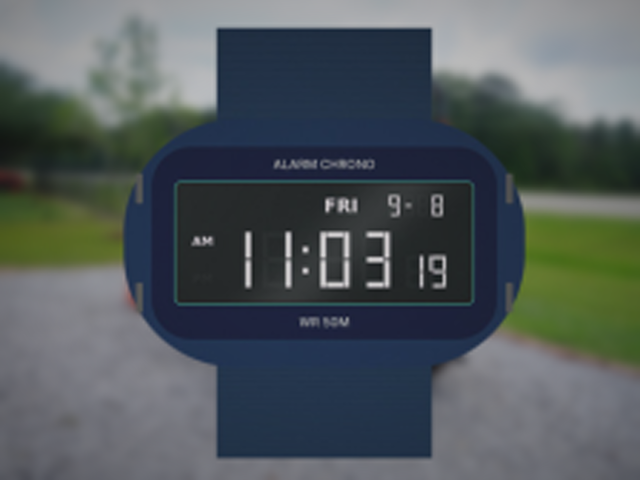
{"hour": 11, "minute": 3, "second": 19}
